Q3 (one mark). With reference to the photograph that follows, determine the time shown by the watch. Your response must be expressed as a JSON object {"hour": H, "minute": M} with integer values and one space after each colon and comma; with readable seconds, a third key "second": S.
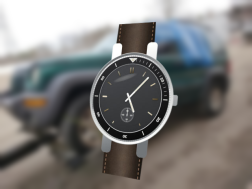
{"hour": 5, "minute": 7}
